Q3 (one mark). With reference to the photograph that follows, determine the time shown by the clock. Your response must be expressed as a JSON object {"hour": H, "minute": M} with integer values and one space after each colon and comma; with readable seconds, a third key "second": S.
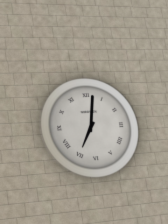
{"hour": 7, "minute": 2}
